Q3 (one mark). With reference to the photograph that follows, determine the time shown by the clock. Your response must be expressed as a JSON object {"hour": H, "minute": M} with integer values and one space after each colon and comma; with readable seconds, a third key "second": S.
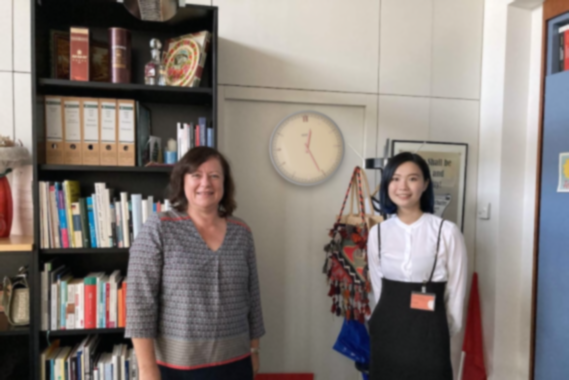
{"hour": 12, "minute": 26}
